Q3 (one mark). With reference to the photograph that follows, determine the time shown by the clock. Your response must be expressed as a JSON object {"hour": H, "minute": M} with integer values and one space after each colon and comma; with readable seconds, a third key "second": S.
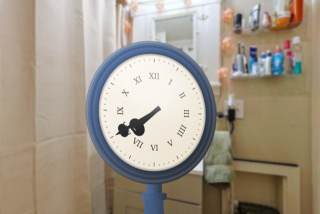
{"hour": 7, "minute": 40}
